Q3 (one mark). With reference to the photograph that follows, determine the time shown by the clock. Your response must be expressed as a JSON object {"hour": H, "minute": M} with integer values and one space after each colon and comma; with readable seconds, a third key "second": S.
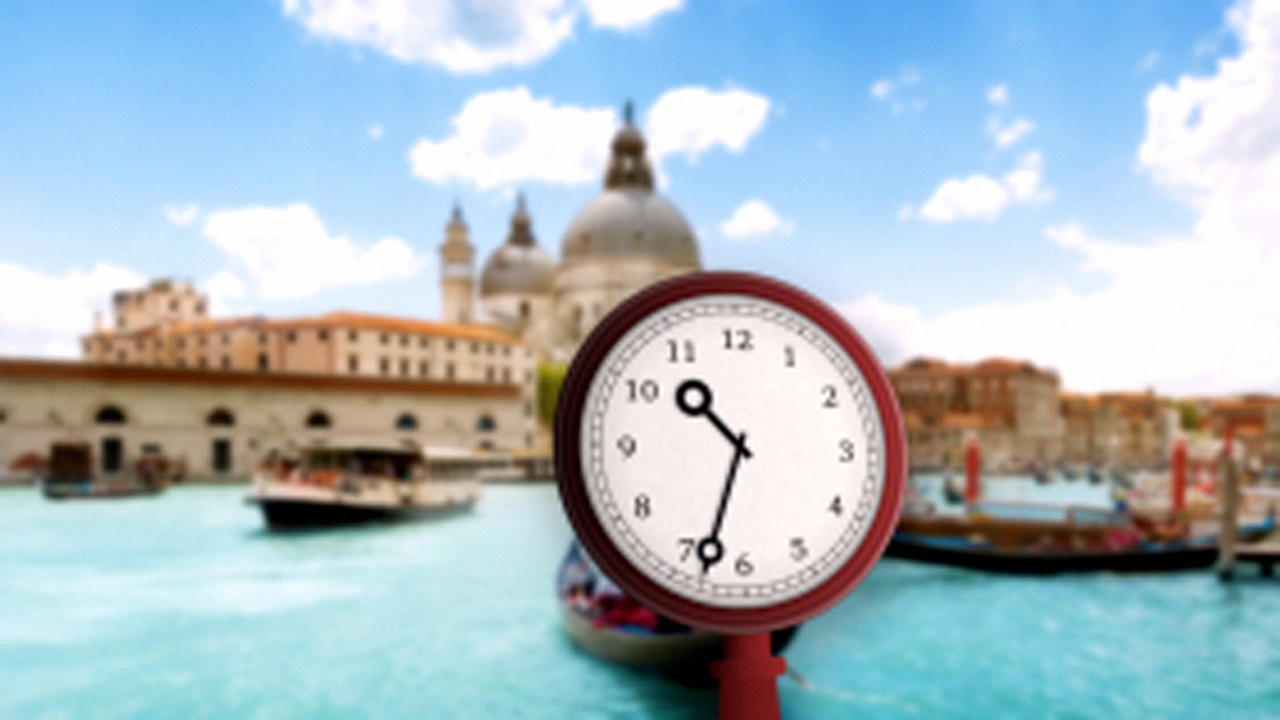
{"hour": 10, "minute": 33}
